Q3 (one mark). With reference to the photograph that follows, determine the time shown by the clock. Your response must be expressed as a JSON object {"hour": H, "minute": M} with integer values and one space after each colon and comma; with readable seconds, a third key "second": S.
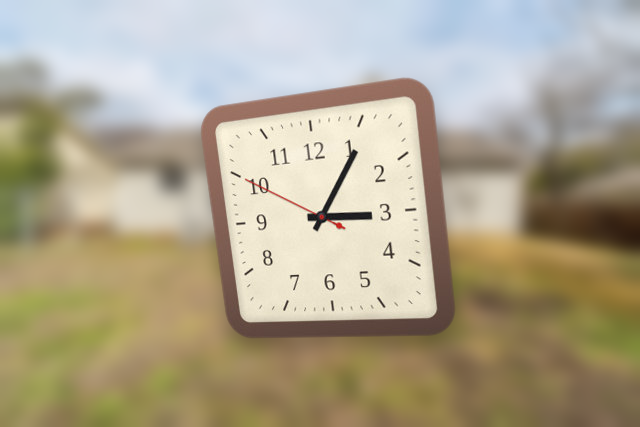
{"hour": 3, "minute": 5, "second": 50}
